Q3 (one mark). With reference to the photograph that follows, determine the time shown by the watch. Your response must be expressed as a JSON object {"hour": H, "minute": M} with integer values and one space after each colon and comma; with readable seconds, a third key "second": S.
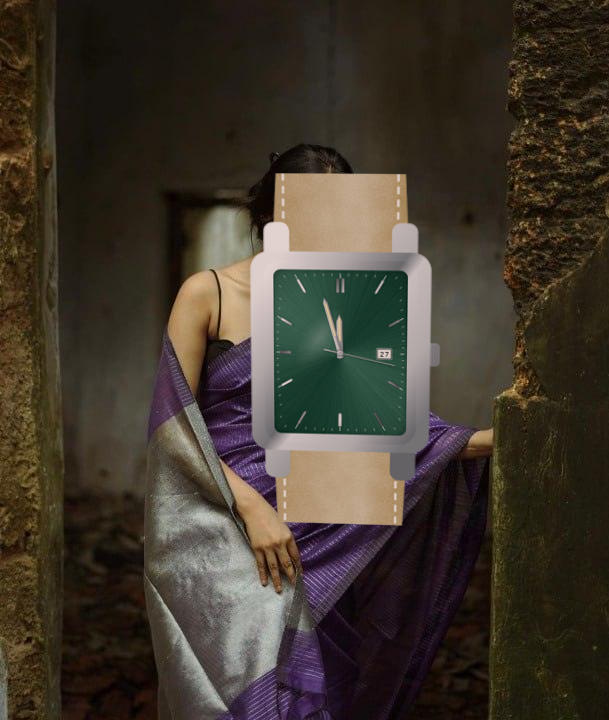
{"hour": 11, "minute": 57, "second": 17}
